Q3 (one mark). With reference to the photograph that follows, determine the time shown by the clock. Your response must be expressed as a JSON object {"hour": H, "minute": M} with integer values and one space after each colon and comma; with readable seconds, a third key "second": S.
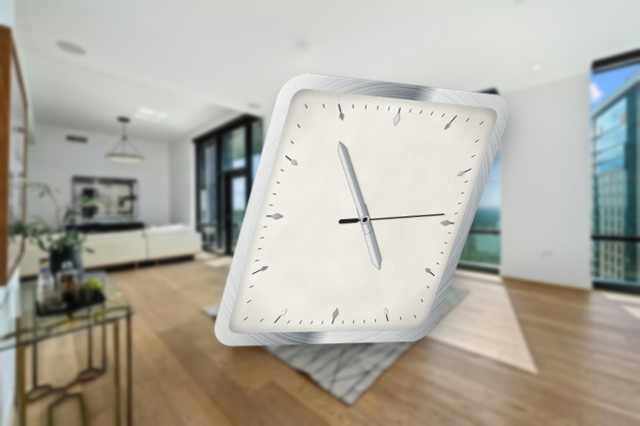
{"hour": 4, "minute": 54, "second": 14}
